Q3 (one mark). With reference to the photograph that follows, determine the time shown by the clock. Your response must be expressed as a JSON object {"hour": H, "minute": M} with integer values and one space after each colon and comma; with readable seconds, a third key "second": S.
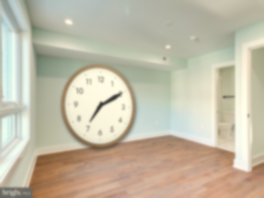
{"hour": 7, "minute": 10}
